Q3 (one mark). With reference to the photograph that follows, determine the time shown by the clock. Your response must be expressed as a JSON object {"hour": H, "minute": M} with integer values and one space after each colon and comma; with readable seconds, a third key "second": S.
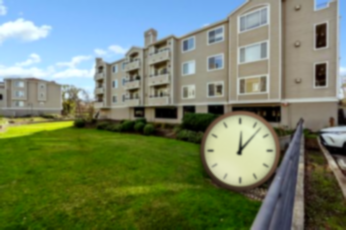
{"hour": 12, "minute": 7}
